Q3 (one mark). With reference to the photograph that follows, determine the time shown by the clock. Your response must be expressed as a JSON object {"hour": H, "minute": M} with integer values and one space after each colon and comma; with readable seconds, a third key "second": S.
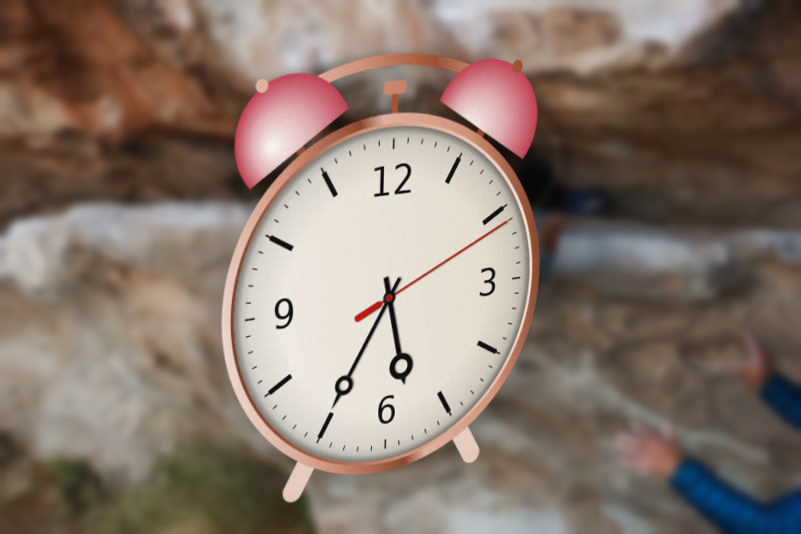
{"hour": 5, "minute": 35, "second": 11}
